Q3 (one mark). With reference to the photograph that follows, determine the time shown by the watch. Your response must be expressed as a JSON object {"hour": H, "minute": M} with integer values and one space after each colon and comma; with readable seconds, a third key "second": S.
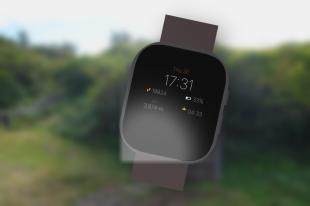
{"hour": 17, "minute": 31}
